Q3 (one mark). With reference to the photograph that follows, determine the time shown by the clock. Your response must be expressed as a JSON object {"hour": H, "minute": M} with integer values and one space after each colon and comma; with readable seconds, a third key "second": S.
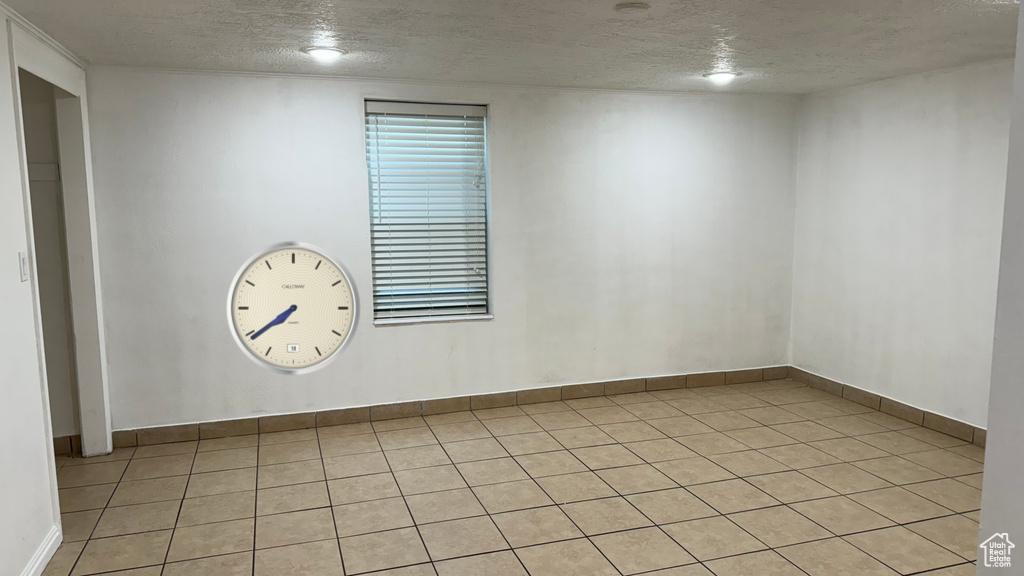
{"hour": 7, "minute": 39}
